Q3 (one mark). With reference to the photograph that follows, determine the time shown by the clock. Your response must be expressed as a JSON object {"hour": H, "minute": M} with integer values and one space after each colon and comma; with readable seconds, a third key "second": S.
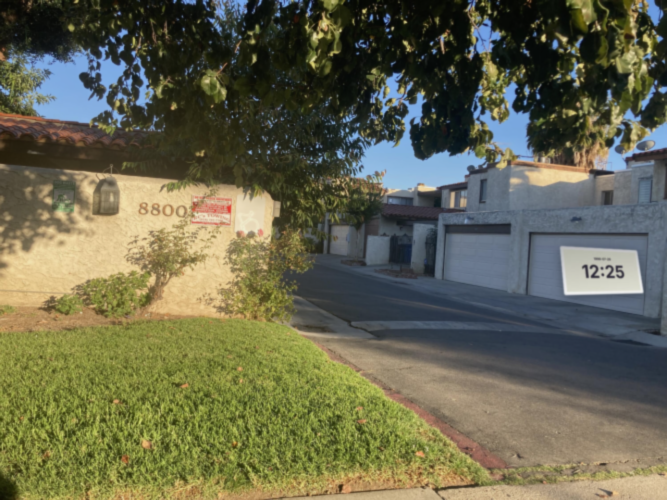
{"hour": 12, "minute": 25}
